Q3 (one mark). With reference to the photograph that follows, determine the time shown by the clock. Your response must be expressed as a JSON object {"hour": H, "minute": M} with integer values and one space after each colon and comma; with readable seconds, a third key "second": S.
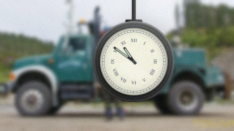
{"hour": 10, "minute": 51}
